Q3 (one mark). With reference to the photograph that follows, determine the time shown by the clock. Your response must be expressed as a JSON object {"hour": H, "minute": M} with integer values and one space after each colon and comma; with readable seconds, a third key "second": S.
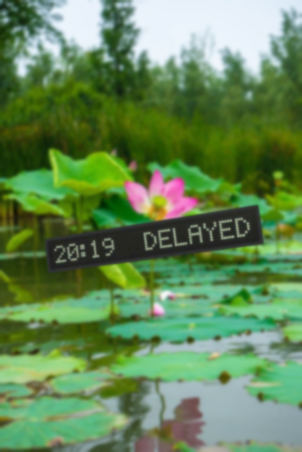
{"hour": 20, "minute": 19}
